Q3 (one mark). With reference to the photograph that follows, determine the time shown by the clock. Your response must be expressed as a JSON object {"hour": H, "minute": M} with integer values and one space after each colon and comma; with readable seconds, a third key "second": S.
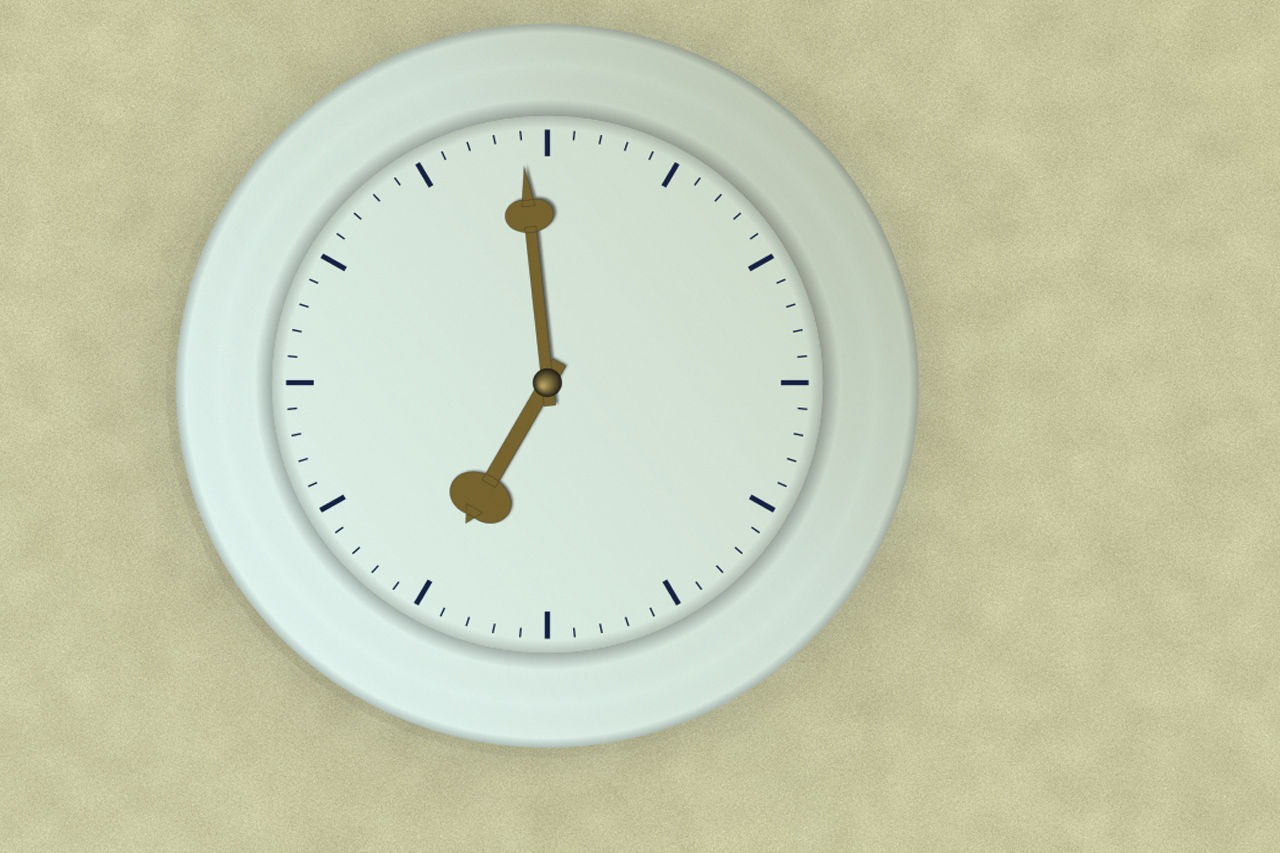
{"hour": 6, "minute": 59}
